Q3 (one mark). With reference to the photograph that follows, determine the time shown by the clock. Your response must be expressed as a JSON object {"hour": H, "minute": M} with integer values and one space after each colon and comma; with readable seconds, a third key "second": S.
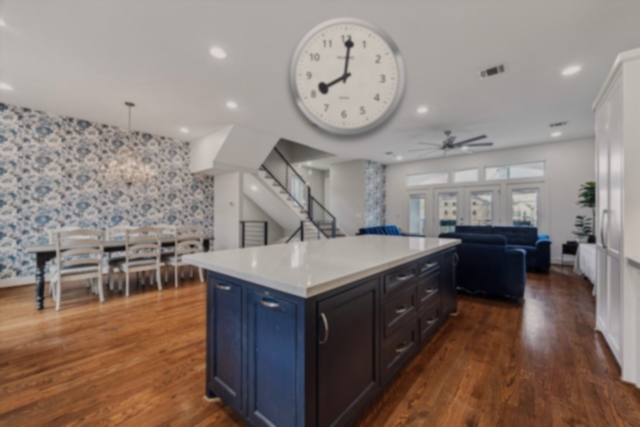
{"hour": 8, "minute": 1}
